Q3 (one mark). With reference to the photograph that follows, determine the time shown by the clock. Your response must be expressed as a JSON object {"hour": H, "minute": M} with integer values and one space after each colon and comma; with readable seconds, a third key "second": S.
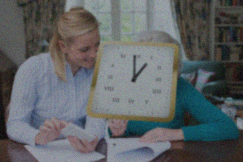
{"hour": 12, "minute": 59}
